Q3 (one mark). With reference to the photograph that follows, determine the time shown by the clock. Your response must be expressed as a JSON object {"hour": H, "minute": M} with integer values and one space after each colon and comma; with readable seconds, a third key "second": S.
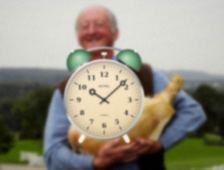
{"hour": 10, "minute": 8}
